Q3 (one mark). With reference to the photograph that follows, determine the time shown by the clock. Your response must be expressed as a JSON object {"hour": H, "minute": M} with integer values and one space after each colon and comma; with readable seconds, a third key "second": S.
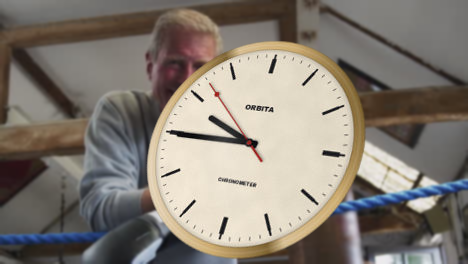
{"hour": 9, "minute": 44, "second": 52}
